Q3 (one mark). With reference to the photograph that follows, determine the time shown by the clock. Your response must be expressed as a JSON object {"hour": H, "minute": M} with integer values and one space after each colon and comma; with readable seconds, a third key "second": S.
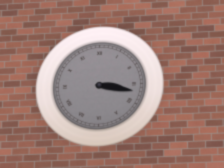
{"hour": 3, "minute": 17}
